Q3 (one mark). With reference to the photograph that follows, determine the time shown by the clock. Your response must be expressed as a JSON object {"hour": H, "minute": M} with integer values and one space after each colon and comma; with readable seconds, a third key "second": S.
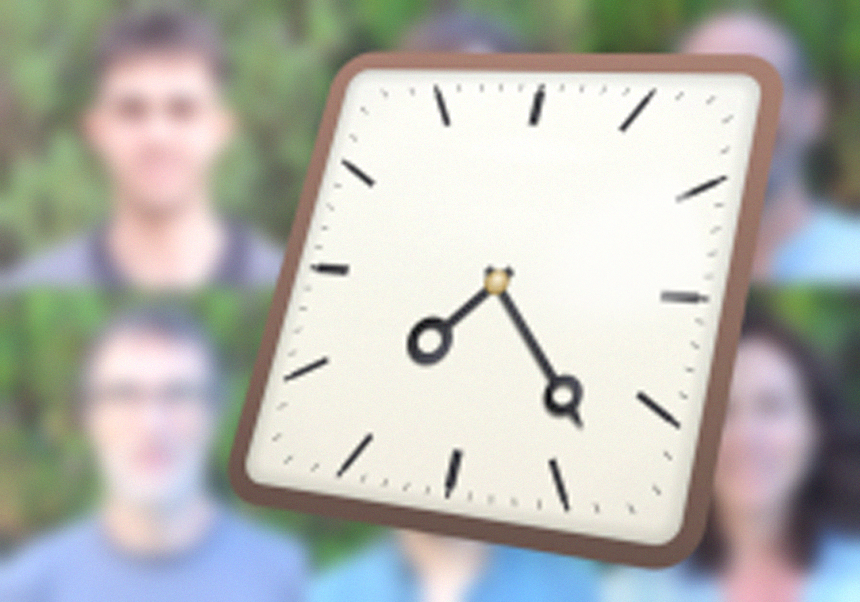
{"hour": 7, "minute": 23}
